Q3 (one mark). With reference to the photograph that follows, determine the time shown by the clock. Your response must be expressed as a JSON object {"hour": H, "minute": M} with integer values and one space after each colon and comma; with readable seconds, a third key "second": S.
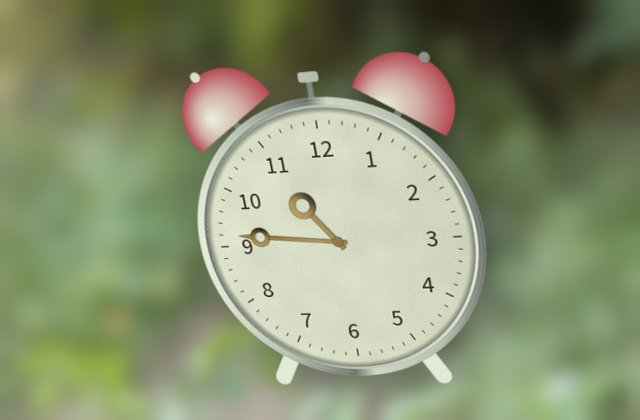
{"hour": 10, "minute": 46}
